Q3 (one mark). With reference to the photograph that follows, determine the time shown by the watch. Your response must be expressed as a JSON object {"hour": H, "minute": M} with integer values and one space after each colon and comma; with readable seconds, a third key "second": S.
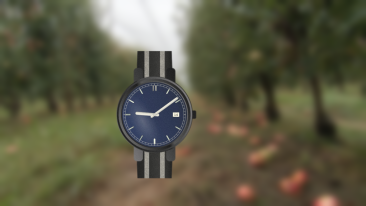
{"hour": 9, "minute": 9}
